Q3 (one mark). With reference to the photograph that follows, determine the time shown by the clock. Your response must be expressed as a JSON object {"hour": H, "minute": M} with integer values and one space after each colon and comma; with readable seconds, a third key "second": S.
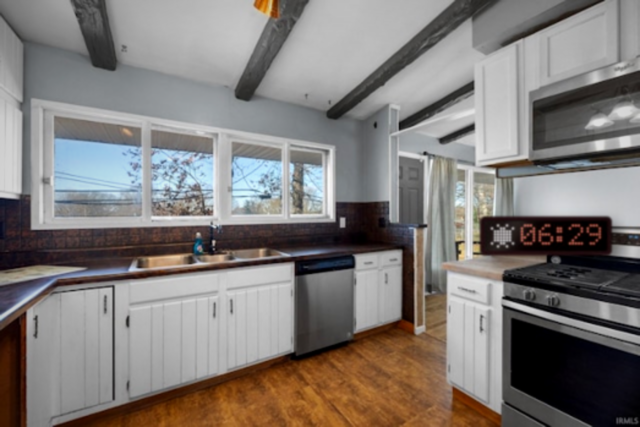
{"hour": 6, "minute": 29}
